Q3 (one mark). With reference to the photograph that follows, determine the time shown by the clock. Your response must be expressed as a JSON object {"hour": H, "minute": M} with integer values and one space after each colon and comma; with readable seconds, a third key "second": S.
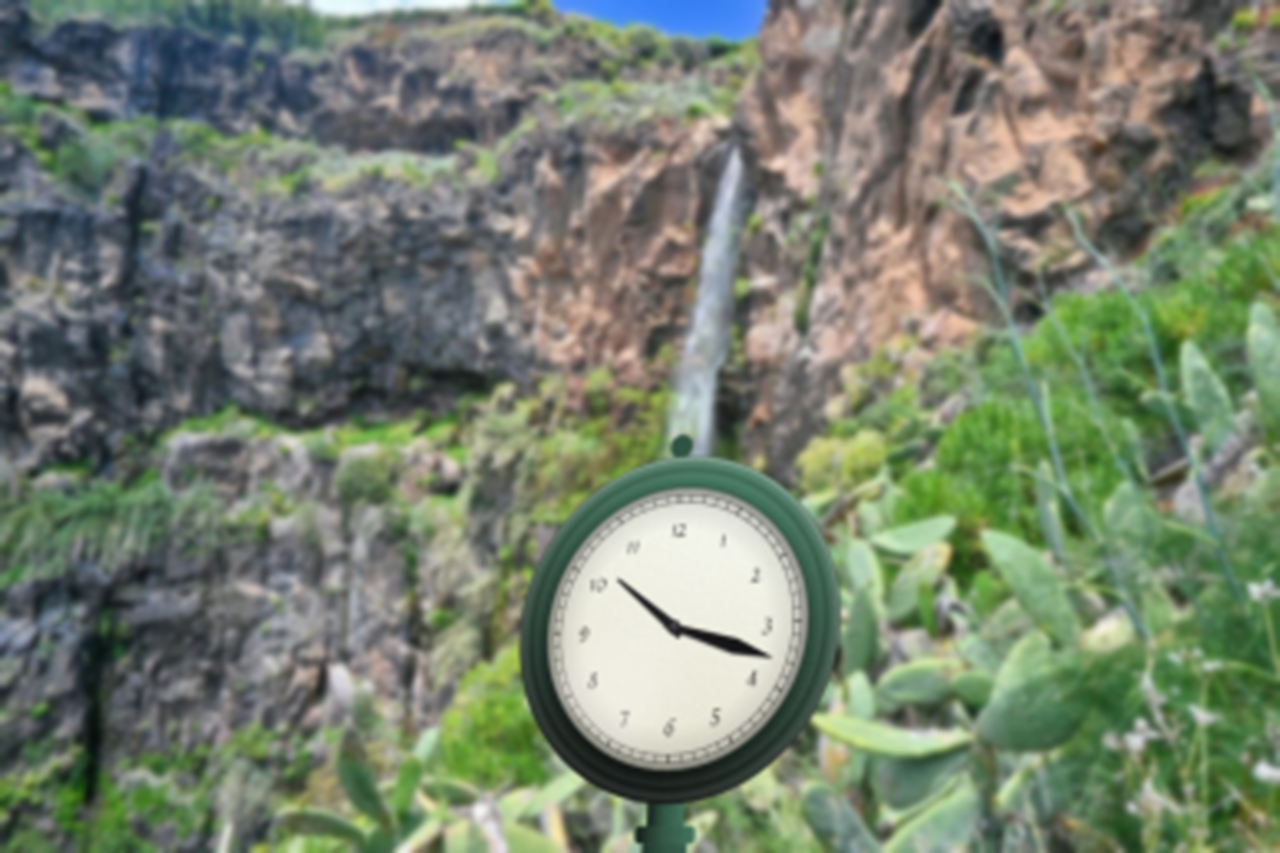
{"hour": 10, "minute": 18}
